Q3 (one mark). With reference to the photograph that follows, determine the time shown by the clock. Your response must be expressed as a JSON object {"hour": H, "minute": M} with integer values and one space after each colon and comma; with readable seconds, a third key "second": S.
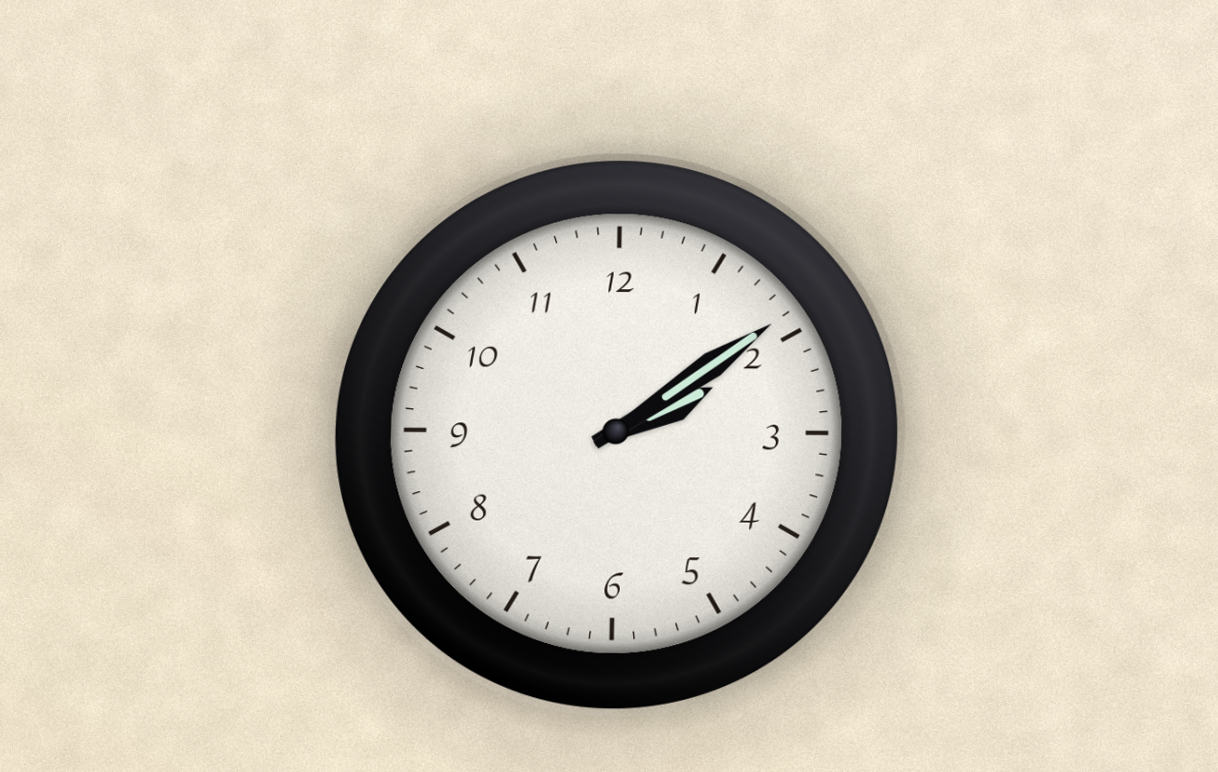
{"hour": 2, "minute": 9}
